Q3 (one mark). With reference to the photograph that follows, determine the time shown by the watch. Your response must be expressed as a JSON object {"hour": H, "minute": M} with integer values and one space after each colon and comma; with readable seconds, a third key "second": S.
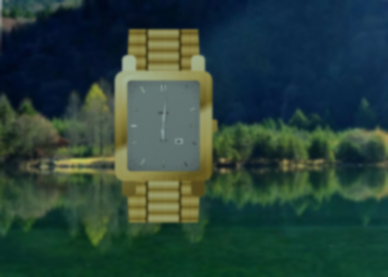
{"hour": 6, "minute": 1}
